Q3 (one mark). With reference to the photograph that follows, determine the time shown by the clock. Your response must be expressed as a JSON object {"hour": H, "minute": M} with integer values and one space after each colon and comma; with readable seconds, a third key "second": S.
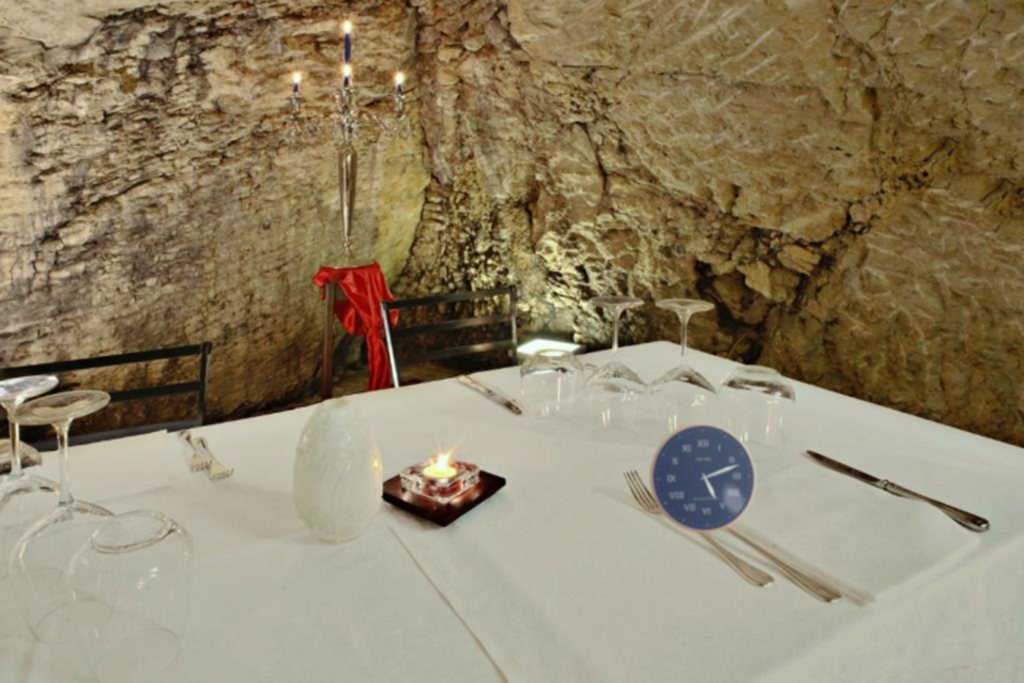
{"hour": 5, "minute": 12}
